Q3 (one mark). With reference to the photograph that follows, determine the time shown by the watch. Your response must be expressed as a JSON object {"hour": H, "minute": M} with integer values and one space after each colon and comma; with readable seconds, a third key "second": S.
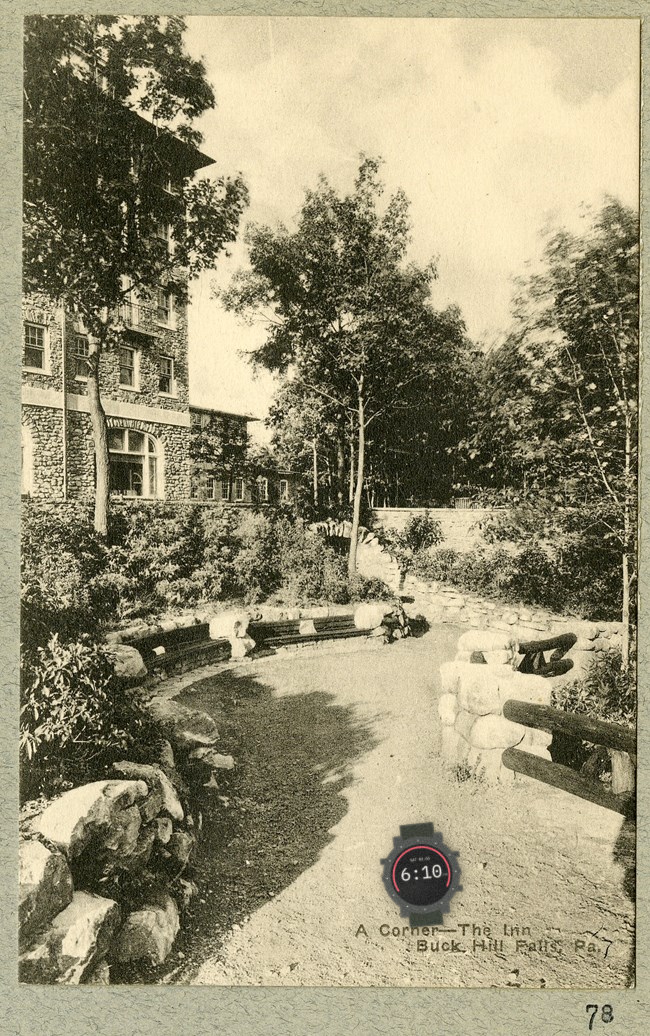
{"hour": 6, "minute": 10}
